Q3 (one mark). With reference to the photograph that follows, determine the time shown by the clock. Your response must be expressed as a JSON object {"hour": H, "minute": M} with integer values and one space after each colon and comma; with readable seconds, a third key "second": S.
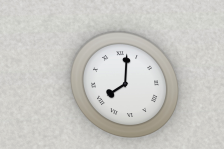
{"hour": 8, "minute": 2}
